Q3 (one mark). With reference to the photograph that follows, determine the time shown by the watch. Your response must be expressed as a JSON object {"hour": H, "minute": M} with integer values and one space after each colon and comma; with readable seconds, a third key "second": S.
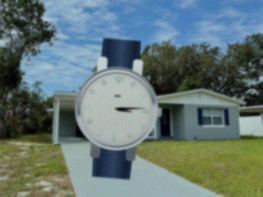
{"hour": 3, "minute": 14}
